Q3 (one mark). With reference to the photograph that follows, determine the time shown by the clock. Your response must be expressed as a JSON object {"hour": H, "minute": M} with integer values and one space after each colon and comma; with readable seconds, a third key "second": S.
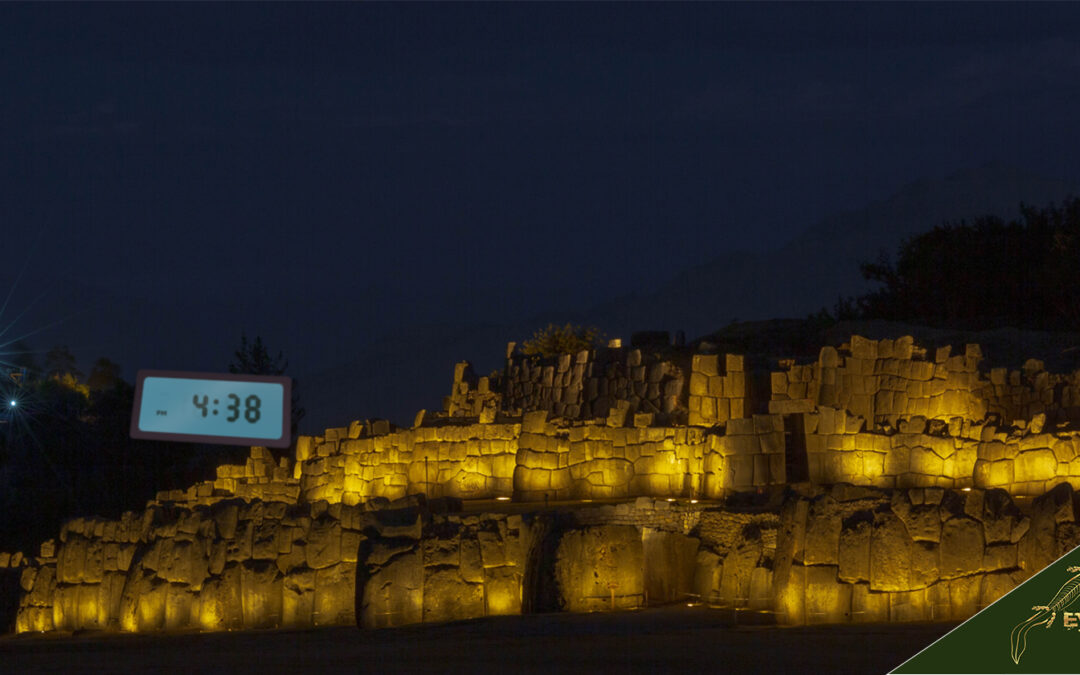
{"hour": 4, "minute": 38}
